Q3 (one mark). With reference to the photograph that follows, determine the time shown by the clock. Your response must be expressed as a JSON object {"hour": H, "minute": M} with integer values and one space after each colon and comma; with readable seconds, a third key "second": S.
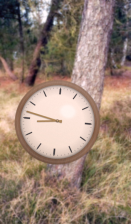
{"hour": 8, "minute": 47}
